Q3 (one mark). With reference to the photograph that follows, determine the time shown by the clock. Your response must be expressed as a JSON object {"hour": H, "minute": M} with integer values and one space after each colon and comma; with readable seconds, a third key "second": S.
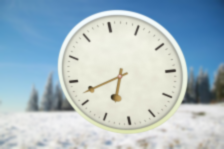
{"hour": 6, "minute": 42}
